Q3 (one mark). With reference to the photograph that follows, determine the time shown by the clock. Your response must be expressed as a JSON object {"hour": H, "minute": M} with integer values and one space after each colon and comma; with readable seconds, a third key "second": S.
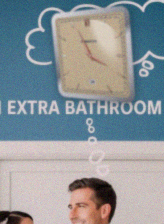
{"hour": 3, "minute": 56}
